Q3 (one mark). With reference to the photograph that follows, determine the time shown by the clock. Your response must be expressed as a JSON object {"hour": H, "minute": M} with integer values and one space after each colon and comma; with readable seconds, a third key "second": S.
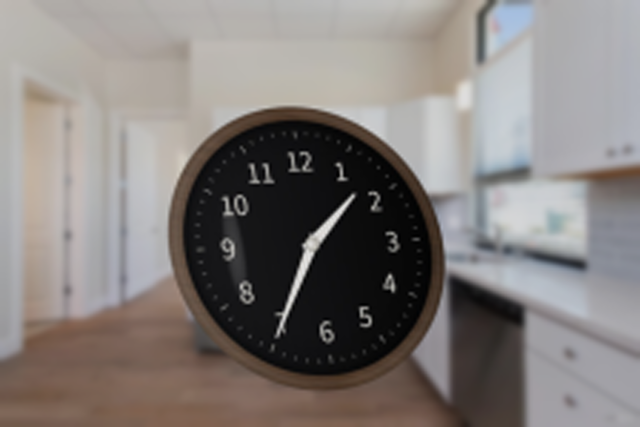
{"hour": 1, "minute": 35}
